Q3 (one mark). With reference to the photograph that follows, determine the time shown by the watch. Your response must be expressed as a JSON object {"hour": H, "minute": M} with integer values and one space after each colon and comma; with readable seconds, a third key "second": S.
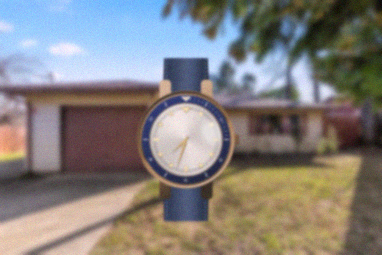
{"hour": 7, "minute": 33}
